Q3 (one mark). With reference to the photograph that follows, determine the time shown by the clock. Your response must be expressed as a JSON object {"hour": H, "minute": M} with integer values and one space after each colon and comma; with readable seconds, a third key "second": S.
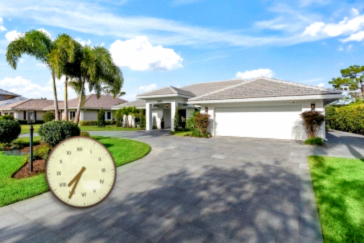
{"hour": 7, "minute": 35}
